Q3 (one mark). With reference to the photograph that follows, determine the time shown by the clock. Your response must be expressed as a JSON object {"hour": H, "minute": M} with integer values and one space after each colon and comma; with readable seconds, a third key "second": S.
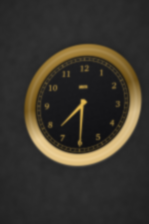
{"hour": 7, "minute": 30}
